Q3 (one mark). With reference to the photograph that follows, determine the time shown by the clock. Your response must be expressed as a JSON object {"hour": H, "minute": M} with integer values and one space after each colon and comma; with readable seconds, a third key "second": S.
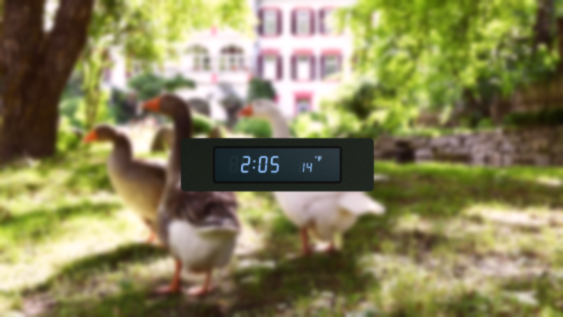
{"hour": 2, "minute": 5}
